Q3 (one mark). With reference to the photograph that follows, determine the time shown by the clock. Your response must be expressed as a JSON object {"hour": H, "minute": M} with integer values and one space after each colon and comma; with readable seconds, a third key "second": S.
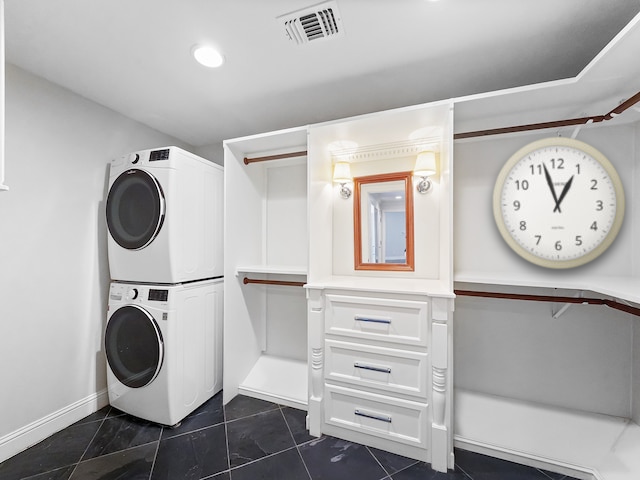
{"hour": 12, "minute": 57}
